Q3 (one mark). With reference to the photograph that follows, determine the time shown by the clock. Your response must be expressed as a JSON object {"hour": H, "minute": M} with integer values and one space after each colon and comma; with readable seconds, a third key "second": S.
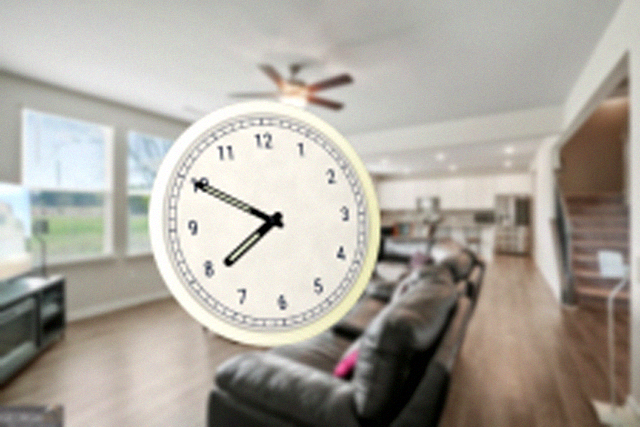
{"hour": 7, "minute": 50}
